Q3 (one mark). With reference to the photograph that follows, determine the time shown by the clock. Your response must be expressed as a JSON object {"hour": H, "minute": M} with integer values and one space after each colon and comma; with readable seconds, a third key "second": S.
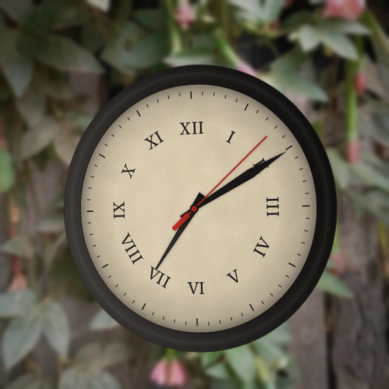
{"hour": 7, "minute": 10, "second": 8}
